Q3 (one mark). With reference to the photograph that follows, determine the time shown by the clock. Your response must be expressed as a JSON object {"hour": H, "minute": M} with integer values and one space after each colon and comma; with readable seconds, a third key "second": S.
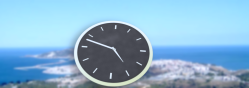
{"hour": 4, "minute": 48}
